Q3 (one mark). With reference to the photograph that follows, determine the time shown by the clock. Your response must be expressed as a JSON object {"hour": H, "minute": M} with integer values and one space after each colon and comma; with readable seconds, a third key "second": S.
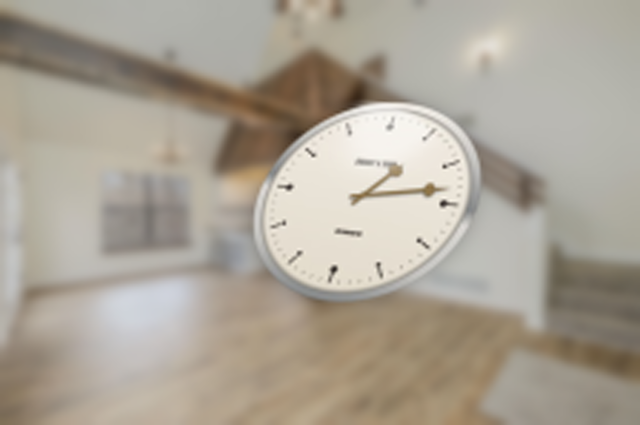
{"hour": 1, "minute": 13}
